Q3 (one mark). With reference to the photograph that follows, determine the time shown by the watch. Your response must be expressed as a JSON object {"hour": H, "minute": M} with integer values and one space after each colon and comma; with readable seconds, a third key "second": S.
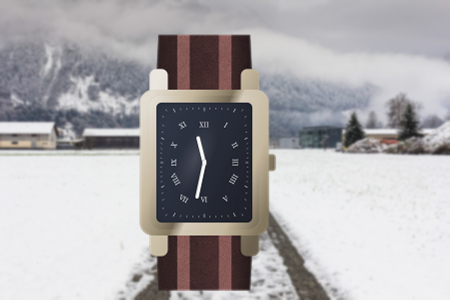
{"hour": 11, "minute": 32}
